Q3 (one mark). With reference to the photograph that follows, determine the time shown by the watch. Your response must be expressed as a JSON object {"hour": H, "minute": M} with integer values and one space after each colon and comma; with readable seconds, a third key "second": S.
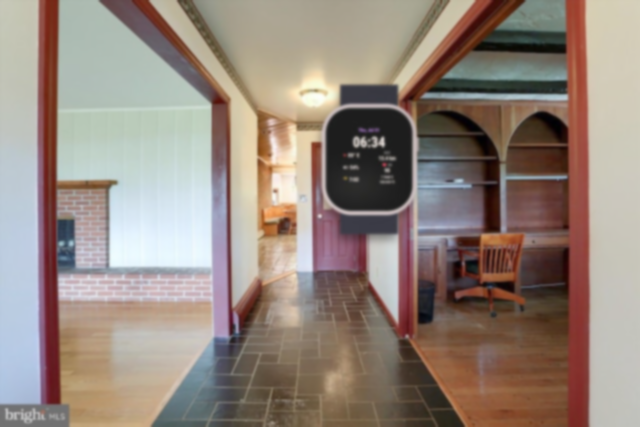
{"hour": 6, "minute": 34}
